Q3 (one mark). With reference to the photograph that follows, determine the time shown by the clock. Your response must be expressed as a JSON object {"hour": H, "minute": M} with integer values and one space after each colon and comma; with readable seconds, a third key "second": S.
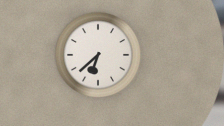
{"hour": 6, "minute": 38}
